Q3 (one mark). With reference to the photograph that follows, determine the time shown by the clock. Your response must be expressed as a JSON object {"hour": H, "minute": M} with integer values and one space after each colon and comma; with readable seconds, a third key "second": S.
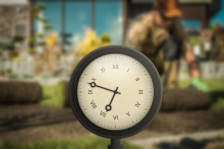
{"hour": 6, "minute": 48}
